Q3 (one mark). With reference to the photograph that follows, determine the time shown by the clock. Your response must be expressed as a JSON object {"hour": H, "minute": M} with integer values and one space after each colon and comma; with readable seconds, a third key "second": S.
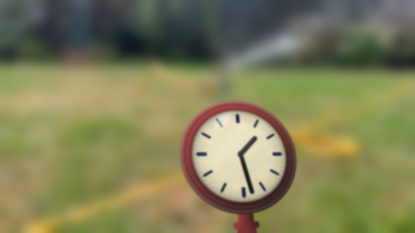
{"hour": 1, "minute": 28}
